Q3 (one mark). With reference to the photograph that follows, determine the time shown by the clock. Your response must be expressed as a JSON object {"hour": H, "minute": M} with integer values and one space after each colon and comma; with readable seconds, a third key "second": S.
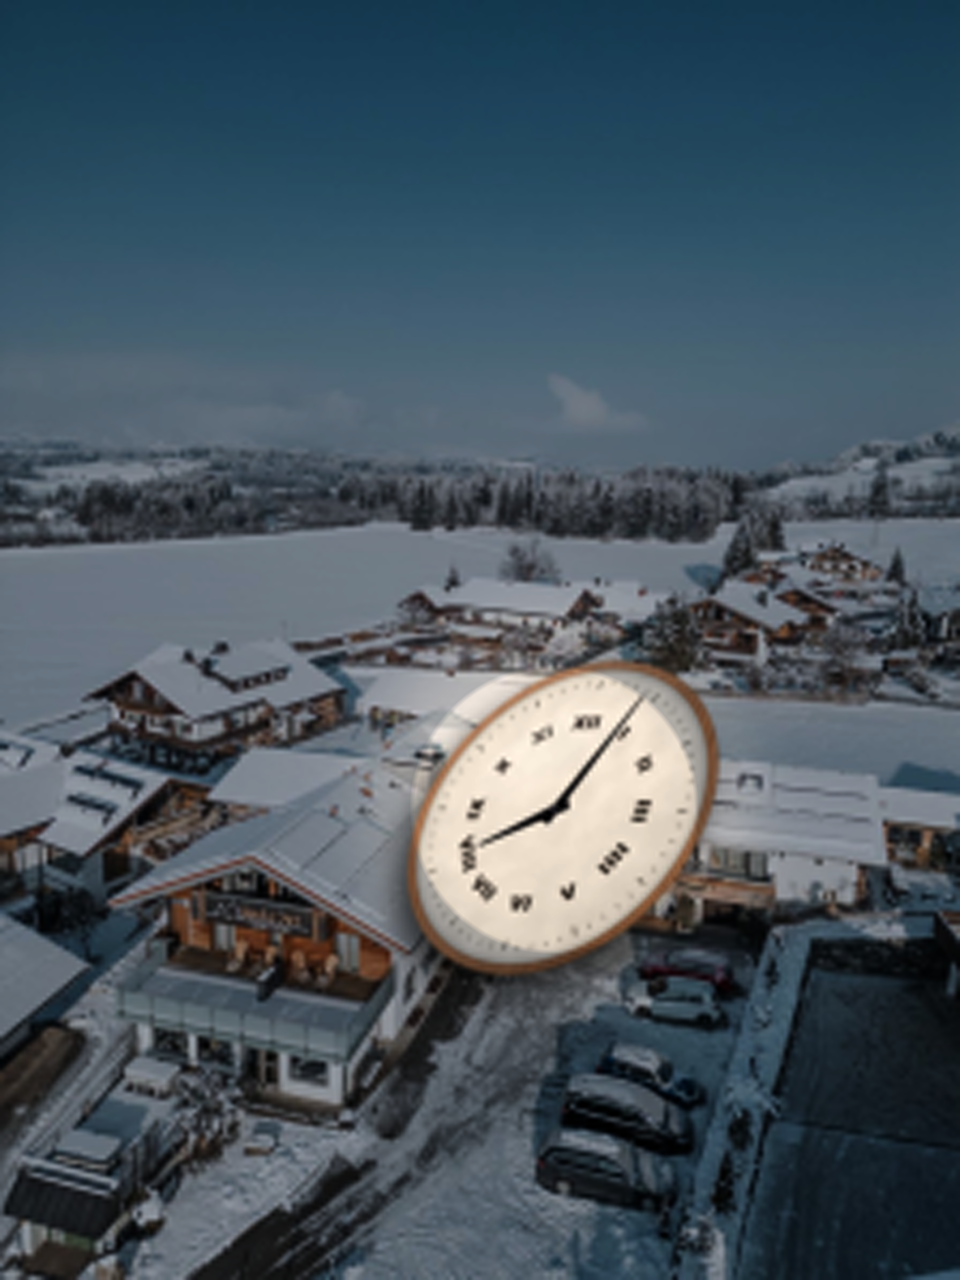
{"hour": 8, "minute": 4}
